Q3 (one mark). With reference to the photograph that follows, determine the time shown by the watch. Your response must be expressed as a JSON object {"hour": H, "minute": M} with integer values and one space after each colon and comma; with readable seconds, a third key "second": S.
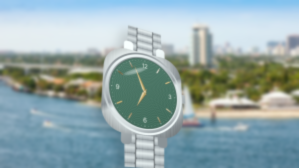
{"hour": 6, "minute": 56}
